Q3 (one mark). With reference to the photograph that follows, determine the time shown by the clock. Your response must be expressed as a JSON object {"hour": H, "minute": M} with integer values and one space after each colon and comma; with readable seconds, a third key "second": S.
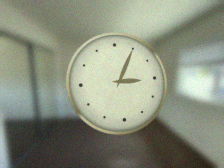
{"hour": 3, "minute": 5}
